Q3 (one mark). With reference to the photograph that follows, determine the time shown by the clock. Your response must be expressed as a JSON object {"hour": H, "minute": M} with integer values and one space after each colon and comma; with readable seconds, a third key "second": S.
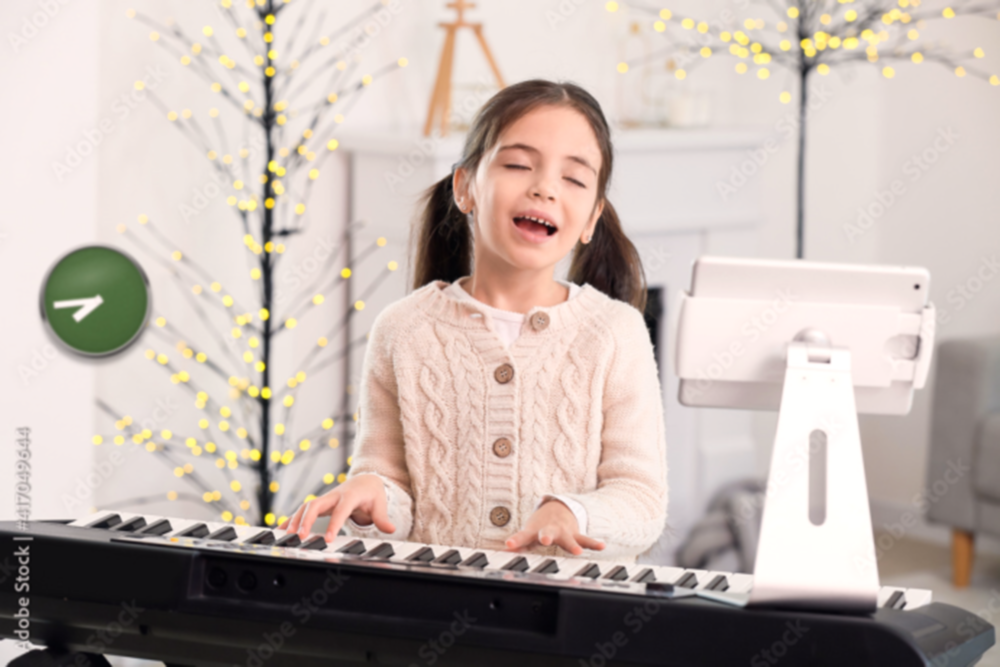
{"hour": 7, "minute": 44}
